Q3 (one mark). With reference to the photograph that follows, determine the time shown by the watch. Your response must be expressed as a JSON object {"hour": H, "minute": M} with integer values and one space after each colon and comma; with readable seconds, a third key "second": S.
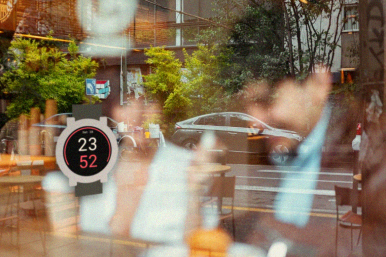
{"hour": 23, "minute": 52}
